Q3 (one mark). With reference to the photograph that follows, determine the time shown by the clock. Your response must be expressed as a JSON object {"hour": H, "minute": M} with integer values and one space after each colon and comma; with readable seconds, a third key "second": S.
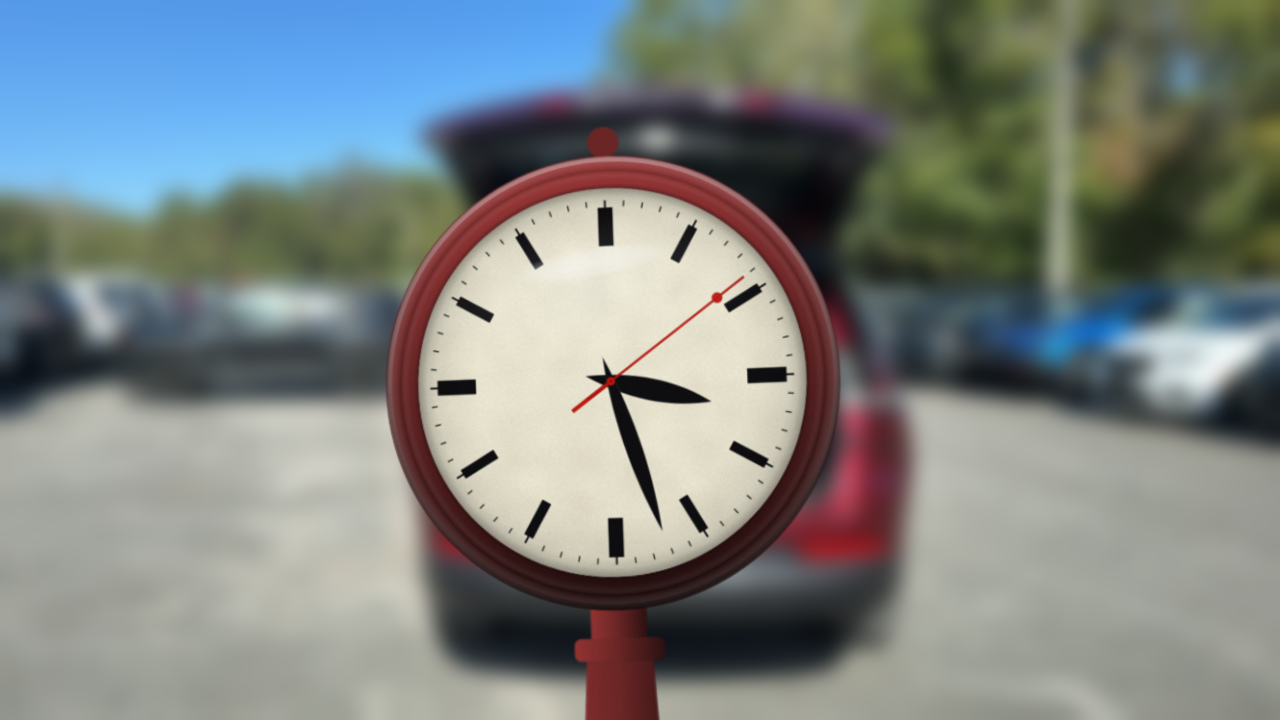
{"hour": 3, "minute": 27, "second": 9}
